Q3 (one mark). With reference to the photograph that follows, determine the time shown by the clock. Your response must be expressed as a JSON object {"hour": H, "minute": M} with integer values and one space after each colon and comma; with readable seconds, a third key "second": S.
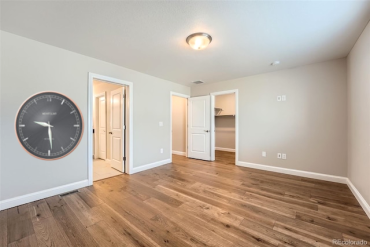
{"hour": 9, "minute": 29}
